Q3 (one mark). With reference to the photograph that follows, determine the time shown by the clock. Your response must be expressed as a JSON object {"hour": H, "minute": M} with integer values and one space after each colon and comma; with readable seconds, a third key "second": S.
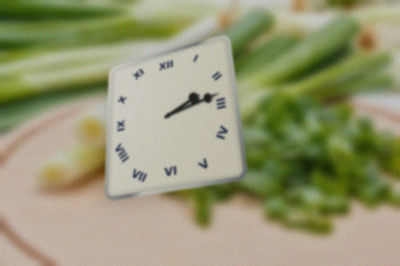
{"hour": 2, "minute": 13}
